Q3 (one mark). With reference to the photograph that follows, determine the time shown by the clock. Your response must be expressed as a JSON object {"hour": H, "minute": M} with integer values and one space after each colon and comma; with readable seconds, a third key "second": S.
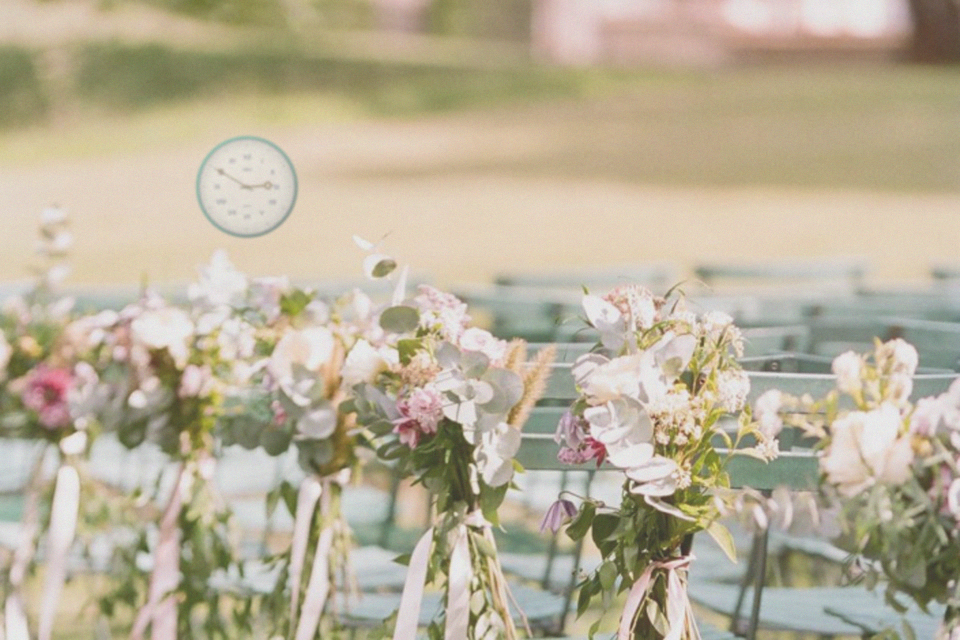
{"hour": 2, "minute": 50}
